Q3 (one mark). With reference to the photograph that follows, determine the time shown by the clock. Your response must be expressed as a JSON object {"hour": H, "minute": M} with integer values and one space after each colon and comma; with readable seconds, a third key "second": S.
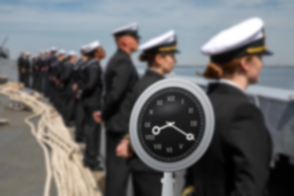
{"hour": 8, "minute": 20}
